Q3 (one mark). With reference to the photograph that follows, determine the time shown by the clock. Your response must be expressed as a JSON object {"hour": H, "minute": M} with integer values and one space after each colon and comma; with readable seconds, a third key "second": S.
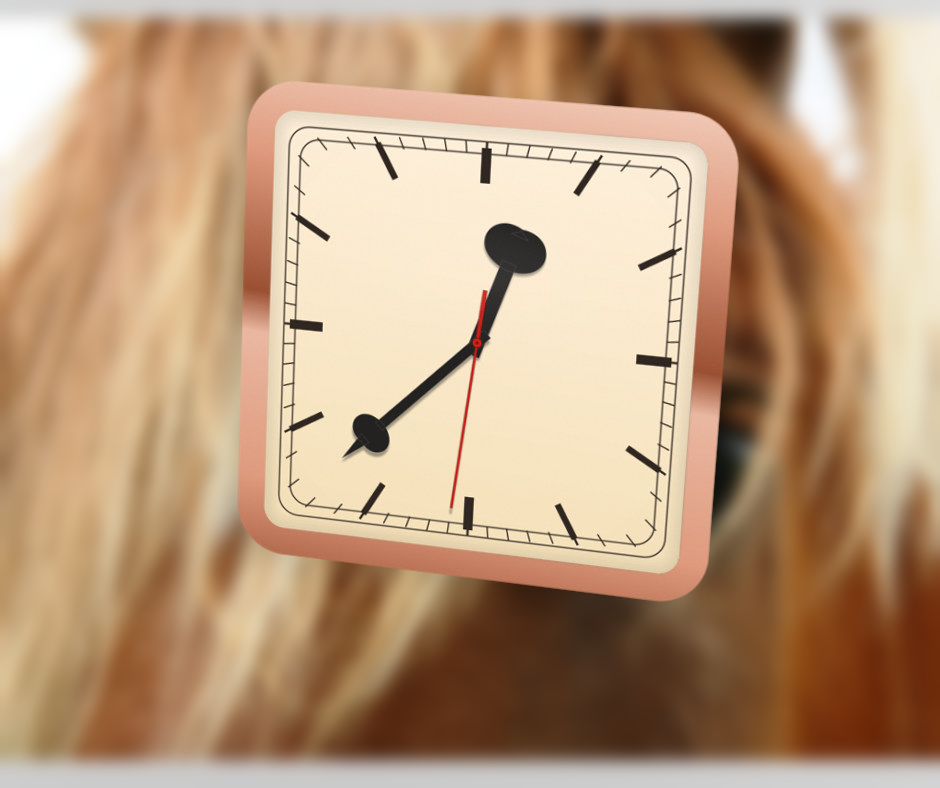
{"hour": 12, "minute": 37, "second": 31}
